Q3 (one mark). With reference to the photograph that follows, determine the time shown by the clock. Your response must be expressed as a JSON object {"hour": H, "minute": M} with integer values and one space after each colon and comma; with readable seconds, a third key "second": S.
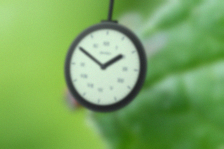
{"hour": 1, "minute": 50}
